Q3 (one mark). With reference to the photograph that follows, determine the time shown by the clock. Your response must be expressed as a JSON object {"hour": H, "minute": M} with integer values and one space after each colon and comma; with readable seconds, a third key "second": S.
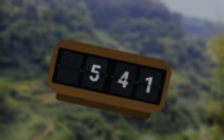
{"hour": 5, "minute": 41}
